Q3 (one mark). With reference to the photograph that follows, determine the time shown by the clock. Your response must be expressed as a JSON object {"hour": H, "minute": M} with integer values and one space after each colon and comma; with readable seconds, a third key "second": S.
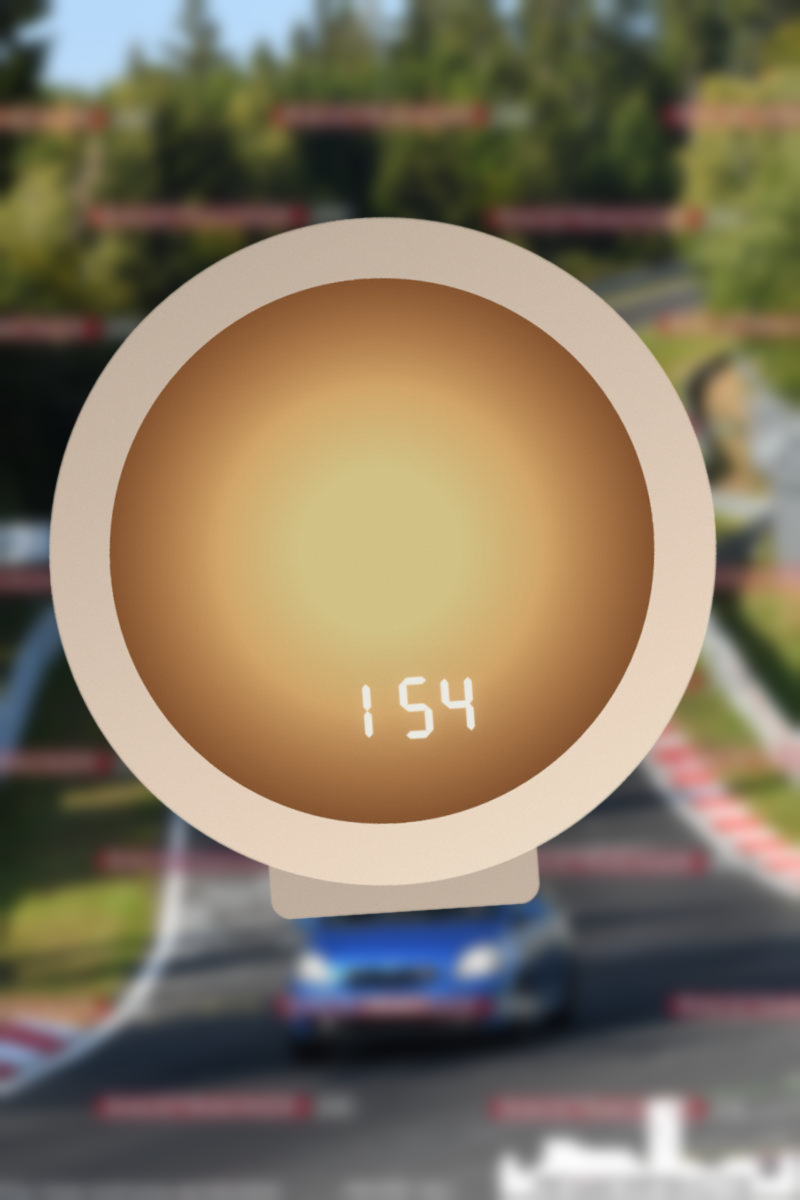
{"hour": 1, "minute": 54}
